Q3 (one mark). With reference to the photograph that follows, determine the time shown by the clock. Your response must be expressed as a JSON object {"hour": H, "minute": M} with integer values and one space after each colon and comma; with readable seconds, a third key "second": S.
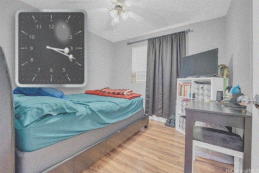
{"hour": 3, "minute": 19}
